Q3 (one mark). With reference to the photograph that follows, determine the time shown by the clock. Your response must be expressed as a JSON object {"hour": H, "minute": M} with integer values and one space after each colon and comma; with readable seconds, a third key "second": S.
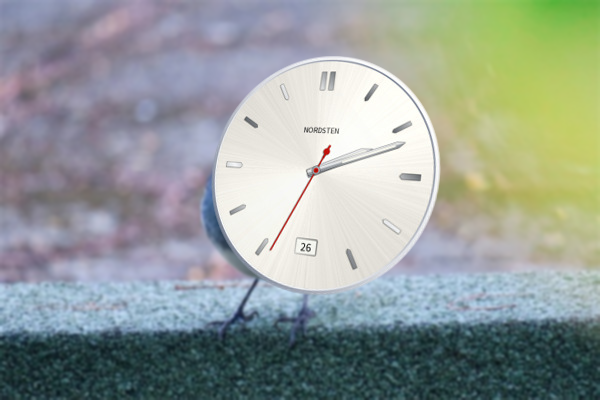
{"hour": 2, "minute": 11, "second": 34}
